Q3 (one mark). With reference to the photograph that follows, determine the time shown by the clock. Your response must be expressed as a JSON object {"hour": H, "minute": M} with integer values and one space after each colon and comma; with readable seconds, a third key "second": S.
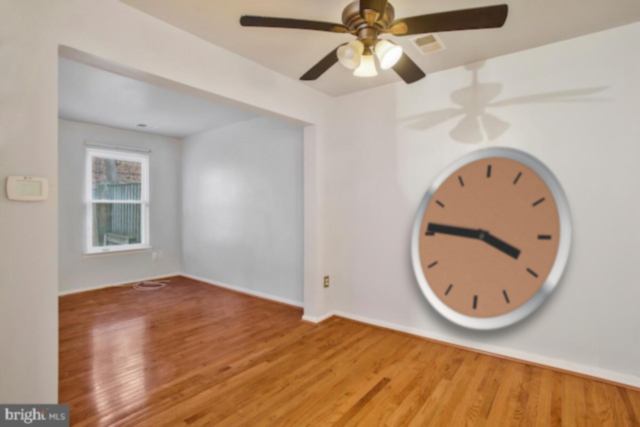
{"hour": 3, "minute": 46}
